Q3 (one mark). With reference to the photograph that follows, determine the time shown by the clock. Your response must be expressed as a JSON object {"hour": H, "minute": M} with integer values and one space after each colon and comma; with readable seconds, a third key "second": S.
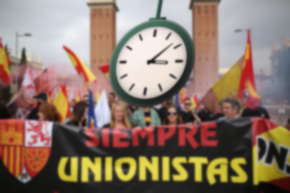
{"hour": 3, "minute": 8}
